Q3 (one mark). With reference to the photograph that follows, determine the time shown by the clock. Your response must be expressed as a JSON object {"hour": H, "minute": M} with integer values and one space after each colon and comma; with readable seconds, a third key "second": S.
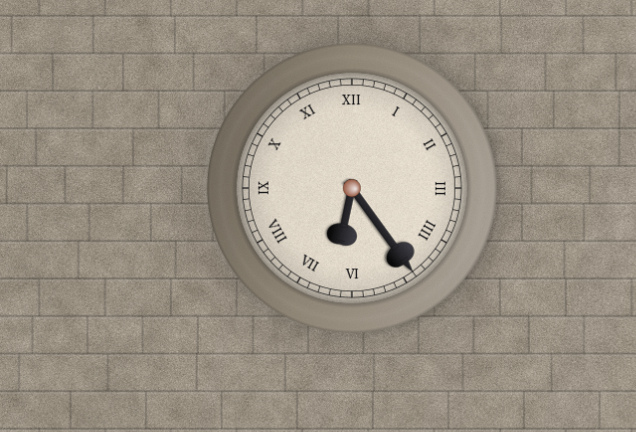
{"hour": 6, "minute": 24}
